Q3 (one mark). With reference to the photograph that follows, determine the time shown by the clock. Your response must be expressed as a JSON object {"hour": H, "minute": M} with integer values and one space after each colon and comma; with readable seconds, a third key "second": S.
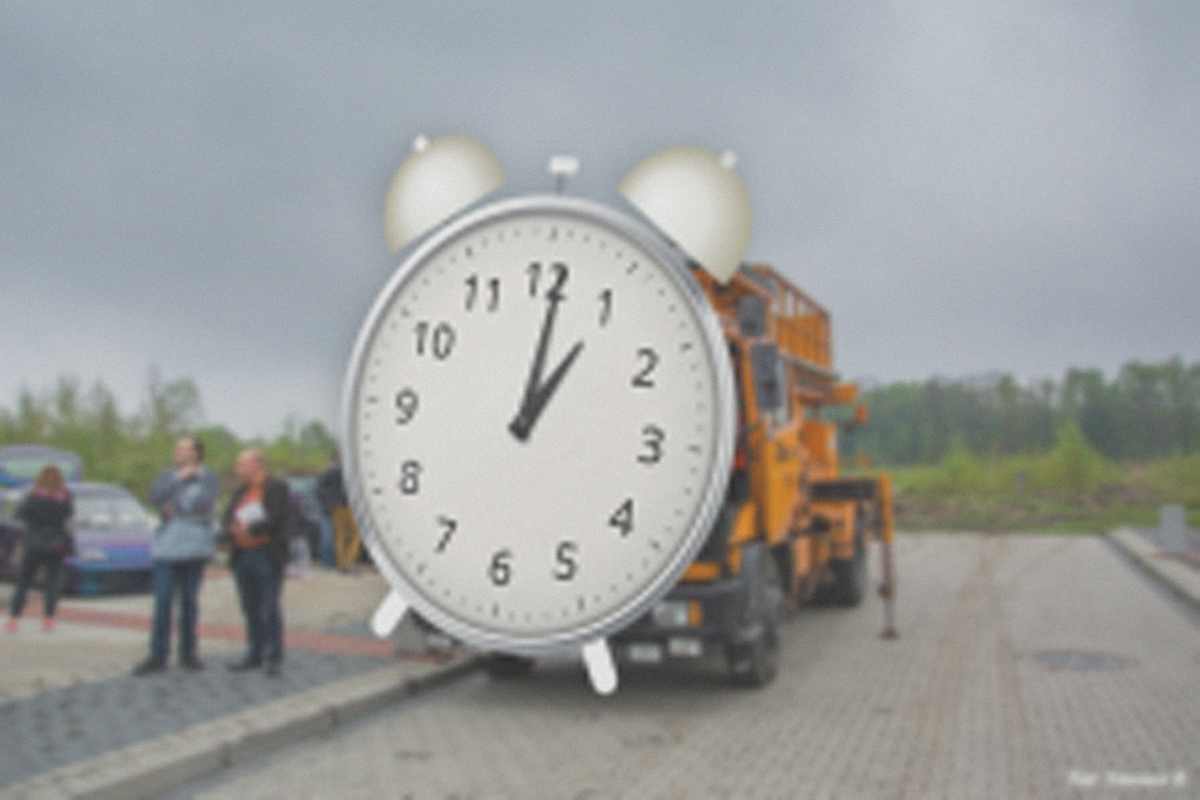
{"hour": 1, "minute": 1}
